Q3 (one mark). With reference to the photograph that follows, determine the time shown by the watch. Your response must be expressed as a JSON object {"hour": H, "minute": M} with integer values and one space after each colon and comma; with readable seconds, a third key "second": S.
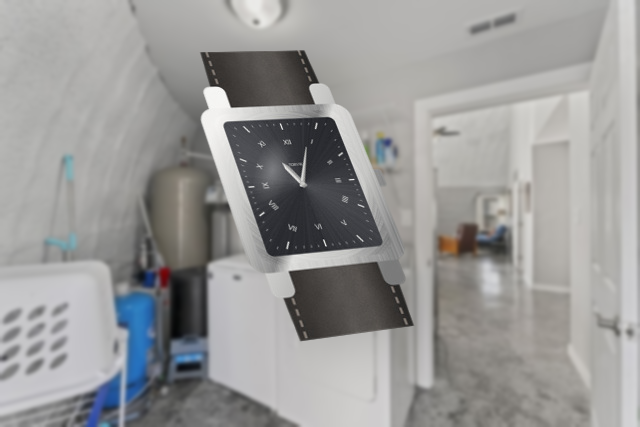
{"hour": 11, "minute": 4}
